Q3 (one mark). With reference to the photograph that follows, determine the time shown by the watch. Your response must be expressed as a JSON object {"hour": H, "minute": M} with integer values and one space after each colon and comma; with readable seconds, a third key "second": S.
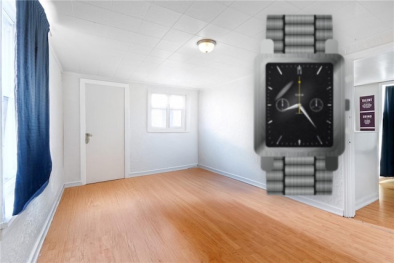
{"hour": 8, "minute": 24}
